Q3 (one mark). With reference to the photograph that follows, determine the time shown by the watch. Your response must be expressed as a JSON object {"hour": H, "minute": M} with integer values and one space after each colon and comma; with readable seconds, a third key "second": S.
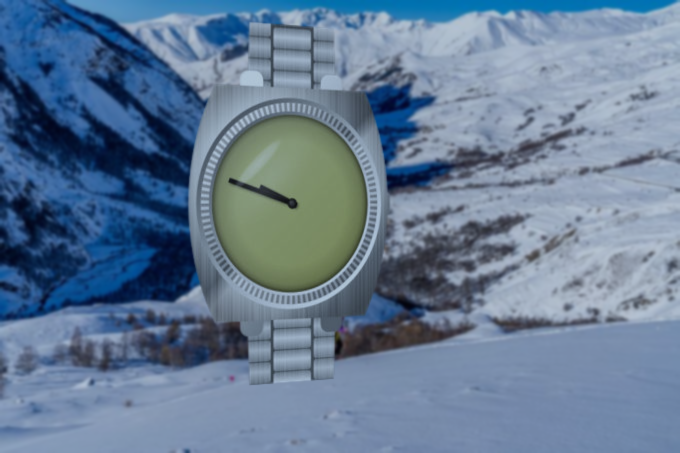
{"hour": 9, "minute": 48}
